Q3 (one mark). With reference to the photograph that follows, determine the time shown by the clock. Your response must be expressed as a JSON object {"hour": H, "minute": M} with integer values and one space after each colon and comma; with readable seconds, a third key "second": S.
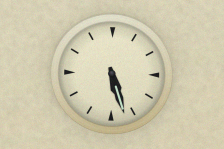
{"hour": 5, "minute": 27}
